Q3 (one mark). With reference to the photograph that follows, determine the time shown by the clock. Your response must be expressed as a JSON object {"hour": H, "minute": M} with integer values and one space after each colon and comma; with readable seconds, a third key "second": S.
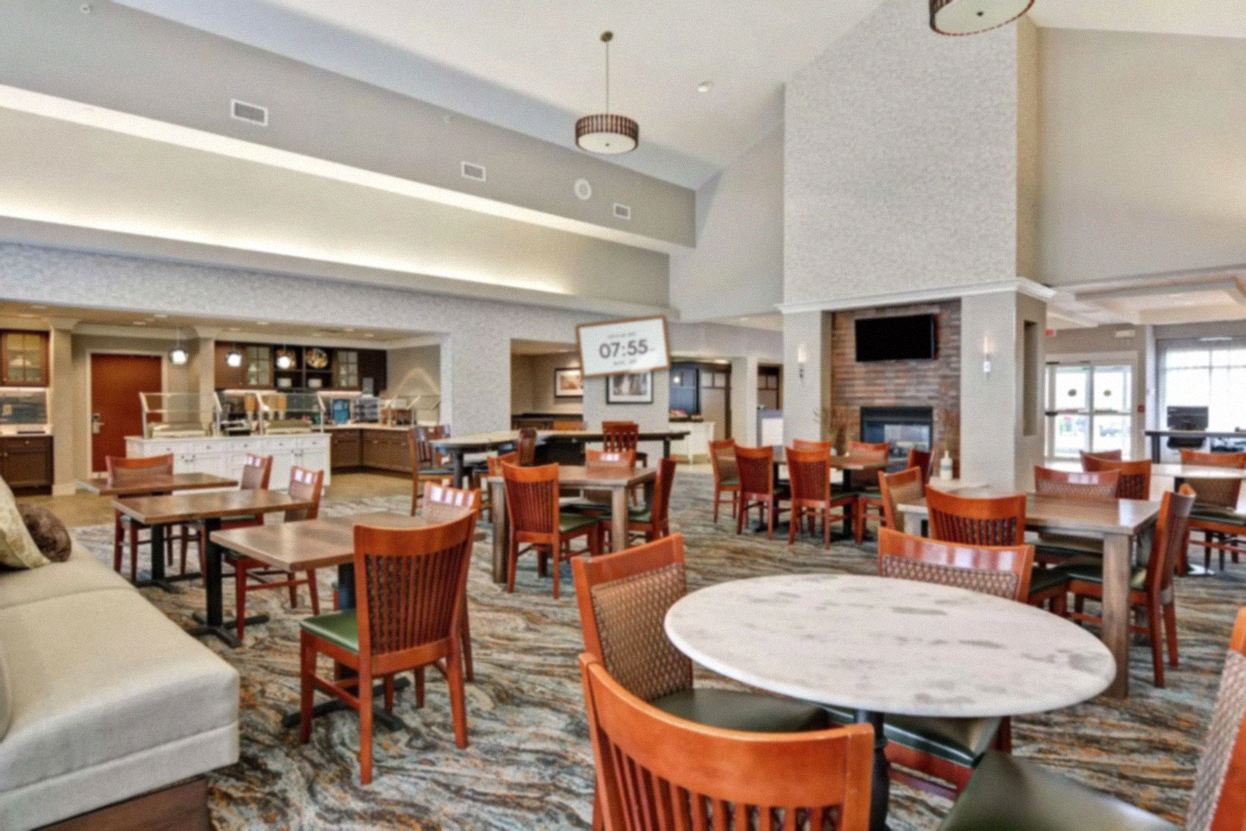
{"hour": 7, "minute": 55}
